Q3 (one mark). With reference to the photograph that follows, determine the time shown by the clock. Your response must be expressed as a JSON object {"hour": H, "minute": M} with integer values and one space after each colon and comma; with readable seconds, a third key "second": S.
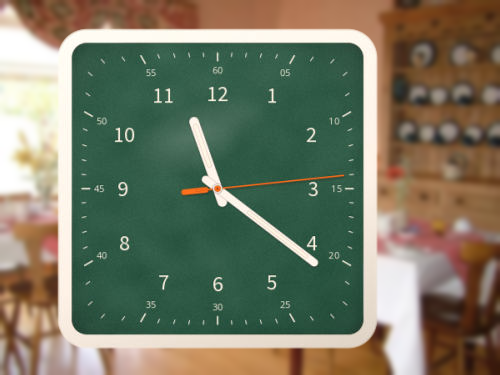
{"hour": 11, "minute": 21, "second": 14}
